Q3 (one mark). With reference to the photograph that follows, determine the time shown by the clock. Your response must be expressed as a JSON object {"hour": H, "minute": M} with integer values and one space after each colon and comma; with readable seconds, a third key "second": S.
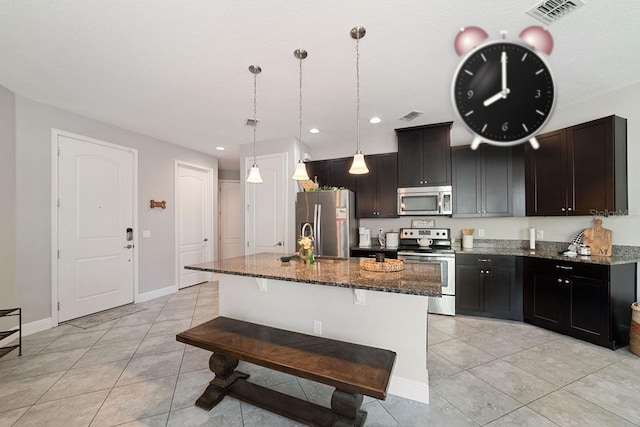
{"hour": 8, "minute": 0}
